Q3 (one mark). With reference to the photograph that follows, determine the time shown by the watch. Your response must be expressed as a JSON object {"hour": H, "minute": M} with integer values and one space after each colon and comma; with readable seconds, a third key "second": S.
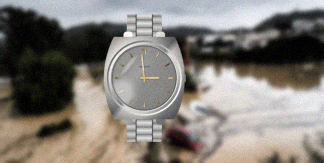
{"hour": 2, "minute": 59}
